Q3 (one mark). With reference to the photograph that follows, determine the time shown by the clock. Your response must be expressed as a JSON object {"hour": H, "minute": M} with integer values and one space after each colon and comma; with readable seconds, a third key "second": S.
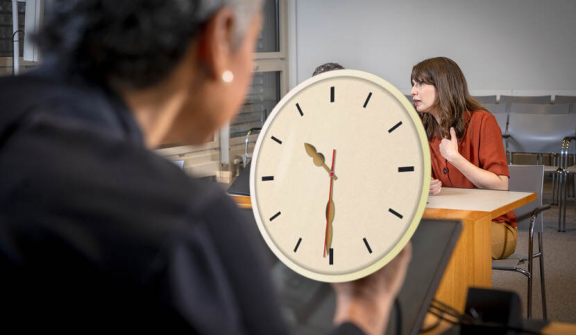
{"hour": 10, "minute": 30, "second": 31}
